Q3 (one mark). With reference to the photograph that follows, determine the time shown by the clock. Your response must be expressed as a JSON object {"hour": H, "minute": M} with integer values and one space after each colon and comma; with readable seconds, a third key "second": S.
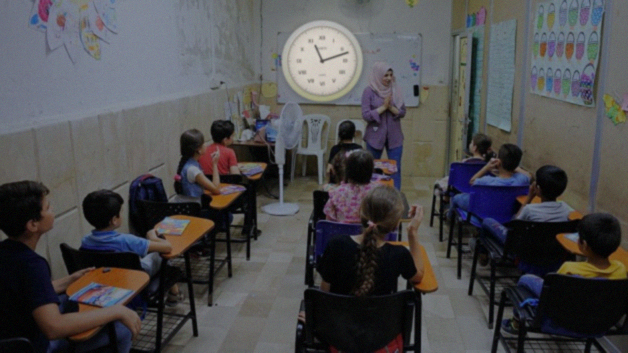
{"hour": 11, "minute": 12}
